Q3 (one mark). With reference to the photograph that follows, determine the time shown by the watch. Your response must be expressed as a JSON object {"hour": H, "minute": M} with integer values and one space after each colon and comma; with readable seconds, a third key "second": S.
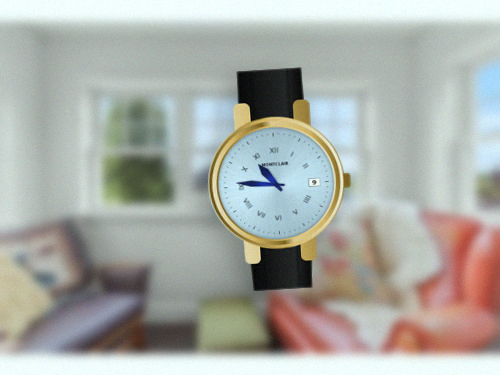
{"hour": 10, "minute": 46}
